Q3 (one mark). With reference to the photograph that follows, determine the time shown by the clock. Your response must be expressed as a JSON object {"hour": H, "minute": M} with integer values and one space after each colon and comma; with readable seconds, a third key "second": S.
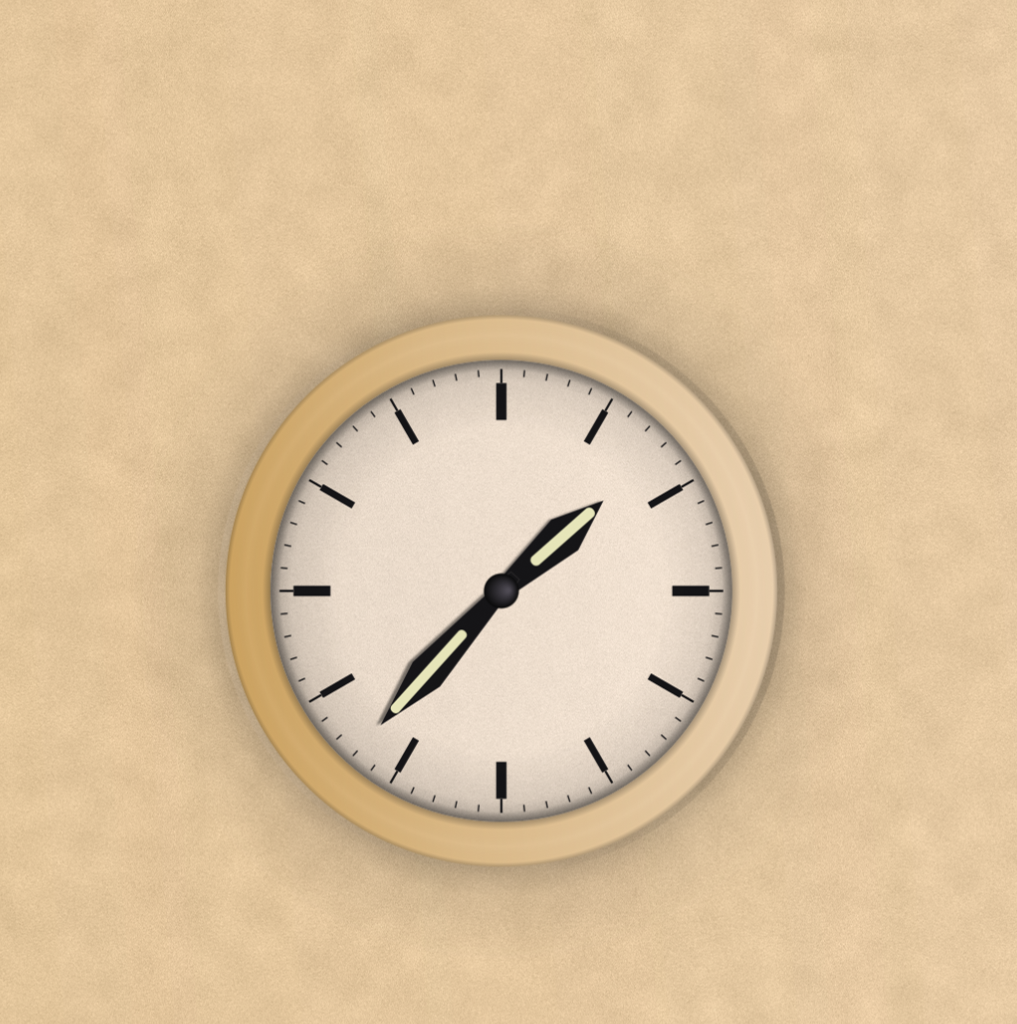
{"hour": 1, "minute": 37}
